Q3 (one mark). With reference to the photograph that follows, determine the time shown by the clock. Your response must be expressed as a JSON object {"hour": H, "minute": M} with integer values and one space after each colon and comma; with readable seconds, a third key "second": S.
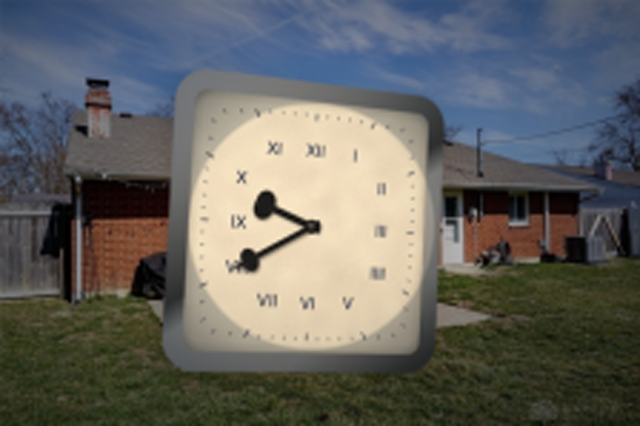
{"hour": 9, "minute": 40}
